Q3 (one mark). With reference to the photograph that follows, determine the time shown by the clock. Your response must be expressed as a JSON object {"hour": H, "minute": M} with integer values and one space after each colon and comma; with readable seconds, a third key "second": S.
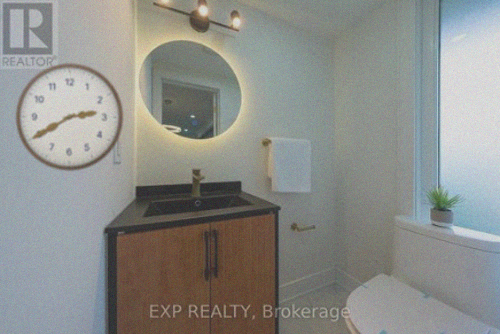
{"hour": 2, "minute": 40}
